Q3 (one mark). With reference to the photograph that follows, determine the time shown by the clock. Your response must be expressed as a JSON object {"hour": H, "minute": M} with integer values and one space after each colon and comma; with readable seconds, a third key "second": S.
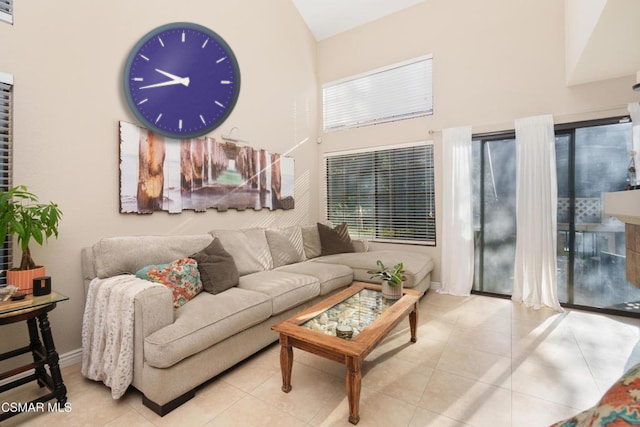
{"hour": 9, "minute": 43}
